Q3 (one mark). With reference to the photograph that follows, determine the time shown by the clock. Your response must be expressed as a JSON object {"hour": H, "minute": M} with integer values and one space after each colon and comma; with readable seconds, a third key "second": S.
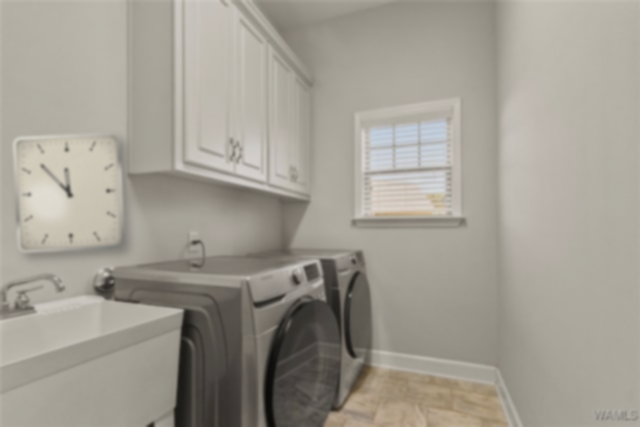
{"hour": 11, "minute": 53}
